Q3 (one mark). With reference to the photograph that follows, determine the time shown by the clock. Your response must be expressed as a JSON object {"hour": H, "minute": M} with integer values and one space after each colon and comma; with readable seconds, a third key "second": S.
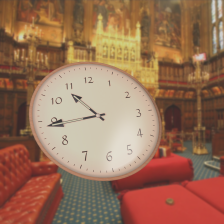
{"hour": 10, "minute": 44}
